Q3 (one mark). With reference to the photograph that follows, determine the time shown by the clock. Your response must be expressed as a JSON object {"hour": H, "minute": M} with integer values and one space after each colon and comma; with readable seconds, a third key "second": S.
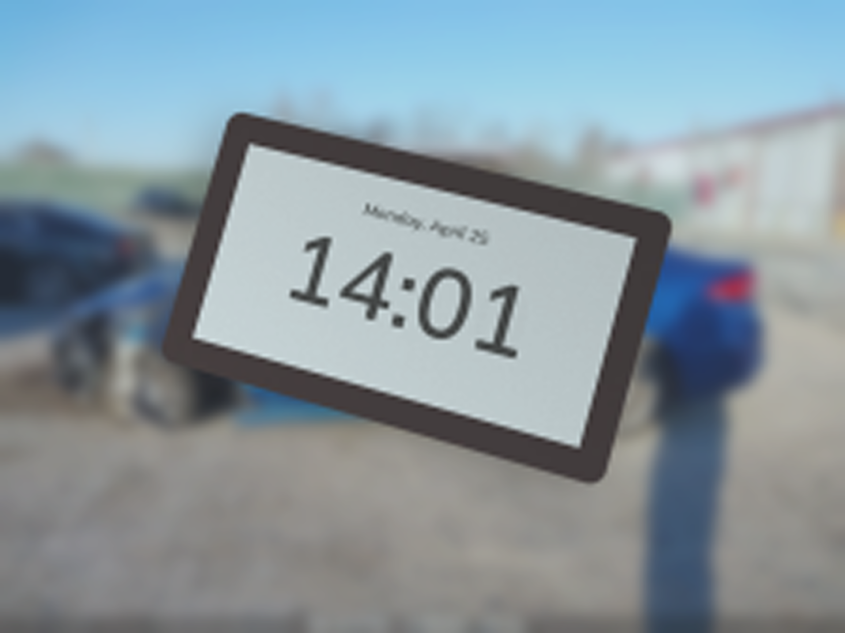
{"hour": 14, "minute": 1}
